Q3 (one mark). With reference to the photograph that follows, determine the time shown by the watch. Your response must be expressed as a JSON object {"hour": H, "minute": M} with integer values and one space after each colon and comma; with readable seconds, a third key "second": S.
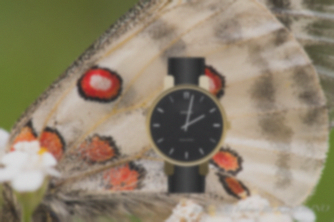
{"hour": 2, "minute": 2}
